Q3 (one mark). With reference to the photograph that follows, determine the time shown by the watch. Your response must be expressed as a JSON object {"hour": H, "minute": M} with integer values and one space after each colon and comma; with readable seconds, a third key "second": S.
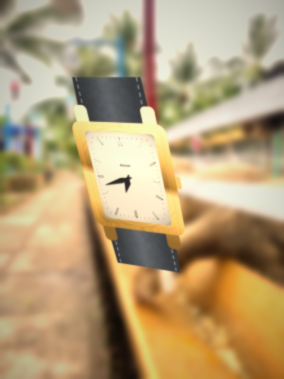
{"hour": 6, "minute": 42}
